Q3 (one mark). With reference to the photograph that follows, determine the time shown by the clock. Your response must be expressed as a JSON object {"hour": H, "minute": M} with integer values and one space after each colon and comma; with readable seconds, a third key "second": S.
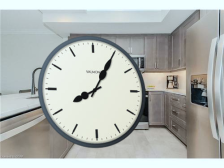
{"hour": 8, "minute": 5}
